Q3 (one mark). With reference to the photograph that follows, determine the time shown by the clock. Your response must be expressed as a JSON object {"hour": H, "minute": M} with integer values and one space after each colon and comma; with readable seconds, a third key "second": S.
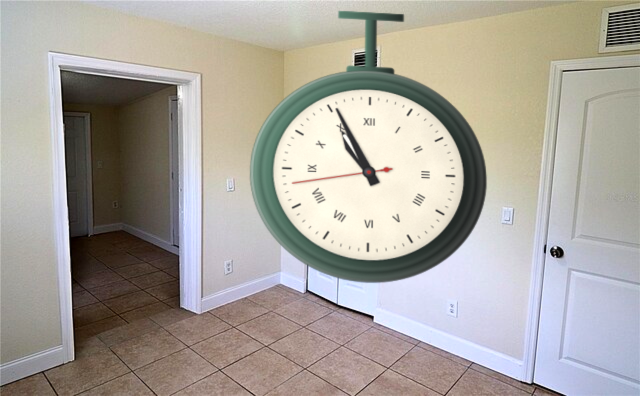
{"hour": 10, "minute": 55, "second": 43}
